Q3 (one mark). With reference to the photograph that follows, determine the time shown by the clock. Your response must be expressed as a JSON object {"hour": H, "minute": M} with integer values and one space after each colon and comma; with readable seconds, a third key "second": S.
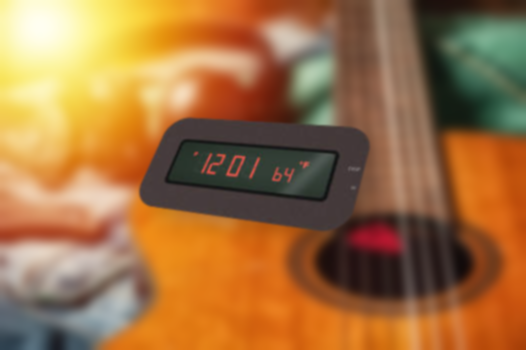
{"hour": 12, "minute": 1}
